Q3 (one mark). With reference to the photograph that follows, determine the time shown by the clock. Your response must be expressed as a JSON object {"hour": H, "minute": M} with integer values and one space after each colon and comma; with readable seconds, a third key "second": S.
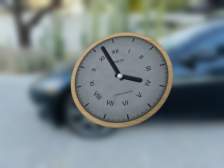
{"hour": 3, "minute": 57}
